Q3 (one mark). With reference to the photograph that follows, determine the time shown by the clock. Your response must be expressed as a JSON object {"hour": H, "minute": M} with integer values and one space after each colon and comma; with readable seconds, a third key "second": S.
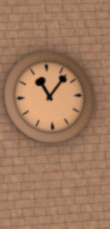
{"hour": 11, "minute": 7}
